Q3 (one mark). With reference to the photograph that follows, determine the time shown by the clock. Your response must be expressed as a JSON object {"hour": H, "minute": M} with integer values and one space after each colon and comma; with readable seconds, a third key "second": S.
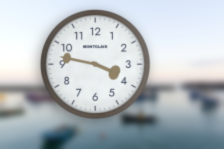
{"hour": 3, "minute": 47}
